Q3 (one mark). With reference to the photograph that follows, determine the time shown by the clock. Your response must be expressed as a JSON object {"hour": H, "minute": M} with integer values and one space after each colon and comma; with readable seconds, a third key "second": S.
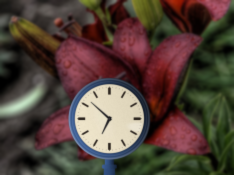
{"hour": 6, "minute": 52}
